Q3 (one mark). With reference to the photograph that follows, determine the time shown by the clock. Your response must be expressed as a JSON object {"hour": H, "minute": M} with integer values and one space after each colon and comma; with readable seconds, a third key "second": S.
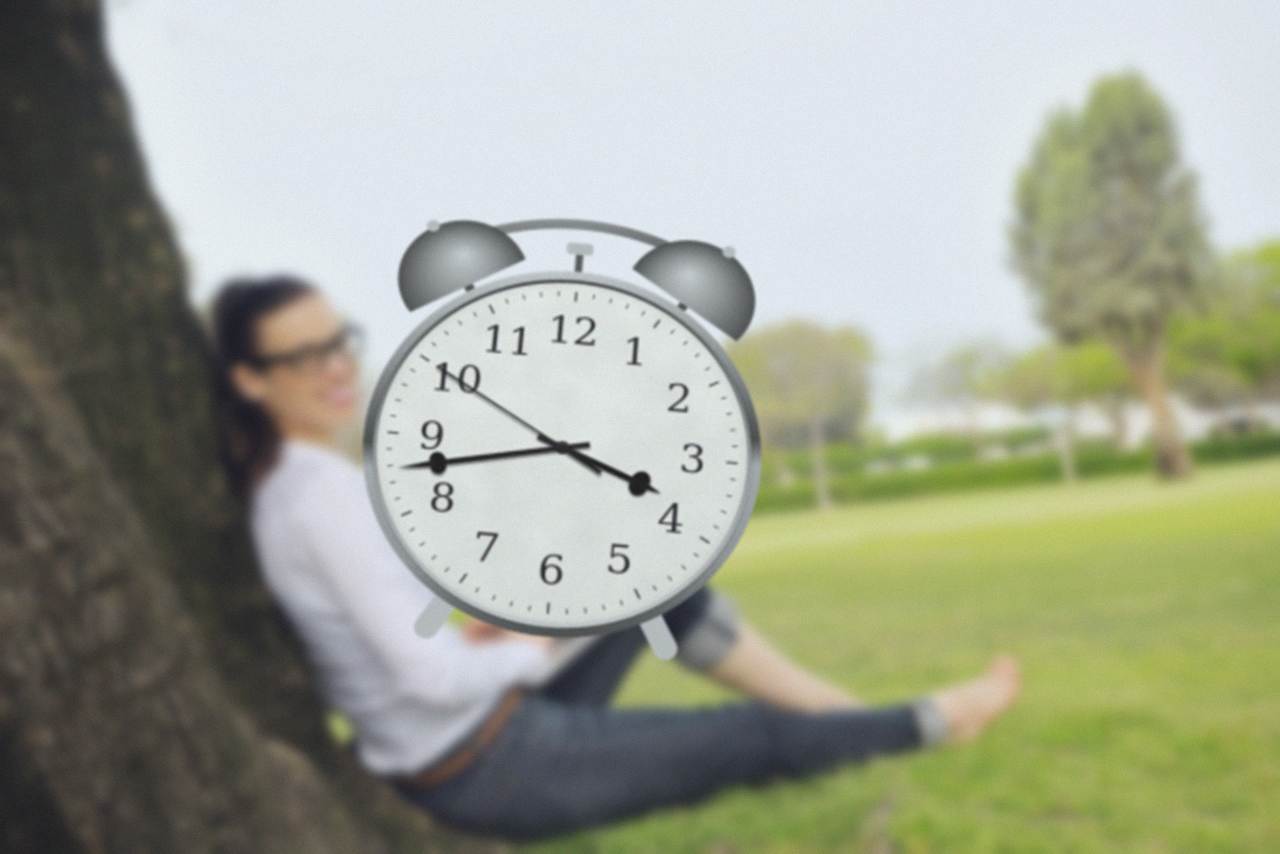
{"hour": 3, "minute": 42, "second": 50}
